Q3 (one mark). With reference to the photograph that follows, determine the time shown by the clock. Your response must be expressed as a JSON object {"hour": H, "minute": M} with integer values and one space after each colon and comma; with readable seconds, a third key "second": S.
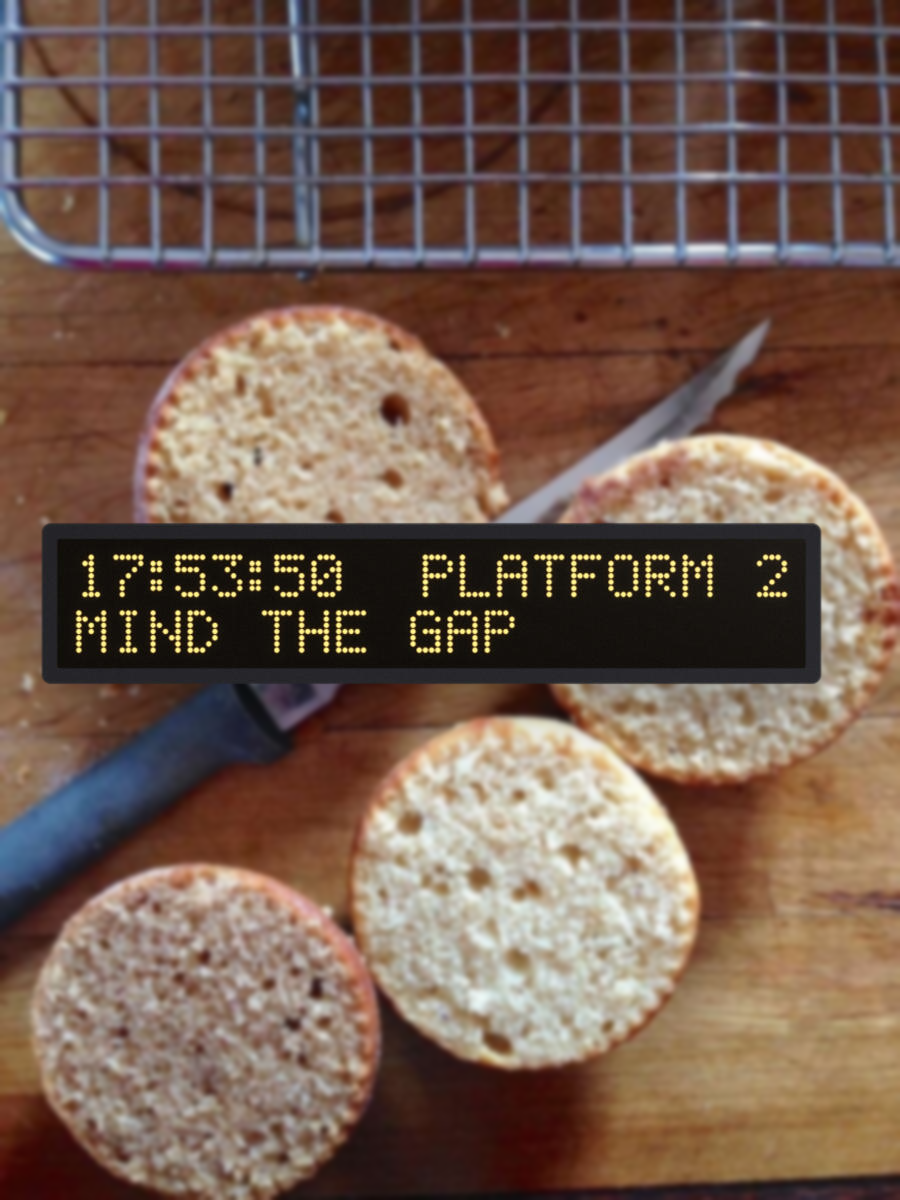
{"hour": 17, "minute": 53, "second": 50}
